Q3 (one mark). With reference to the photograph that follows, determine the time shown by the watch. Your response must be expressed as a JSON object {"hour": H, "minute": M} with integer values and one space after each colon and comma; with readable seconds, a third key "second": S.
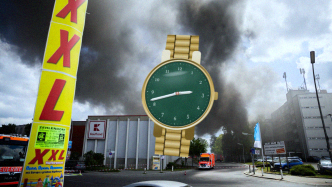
{"hour": 2, "minute": 42}
